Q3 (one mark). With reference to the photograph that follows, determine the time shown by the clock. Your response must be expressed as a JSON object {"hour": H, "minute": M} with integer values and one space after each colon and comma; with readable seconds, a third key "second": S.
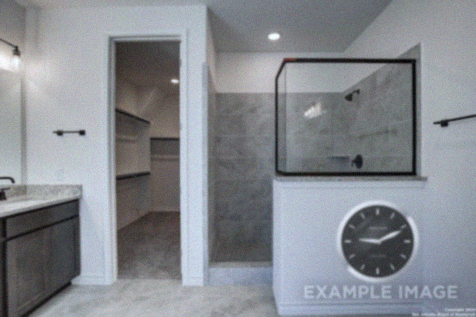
{"hour": 9, "minute": 11}
